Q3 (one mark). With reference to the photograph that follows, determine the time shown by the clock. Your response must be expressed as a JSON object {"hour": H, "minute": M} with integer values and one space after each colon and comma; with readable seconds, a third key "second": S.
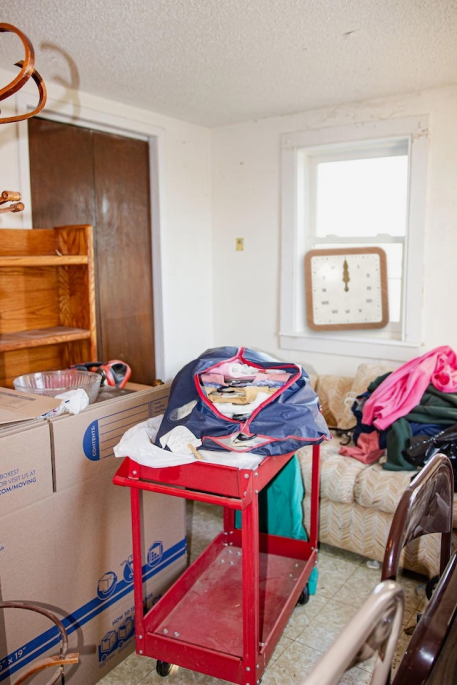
{"hour": 12, "minute": 0}
